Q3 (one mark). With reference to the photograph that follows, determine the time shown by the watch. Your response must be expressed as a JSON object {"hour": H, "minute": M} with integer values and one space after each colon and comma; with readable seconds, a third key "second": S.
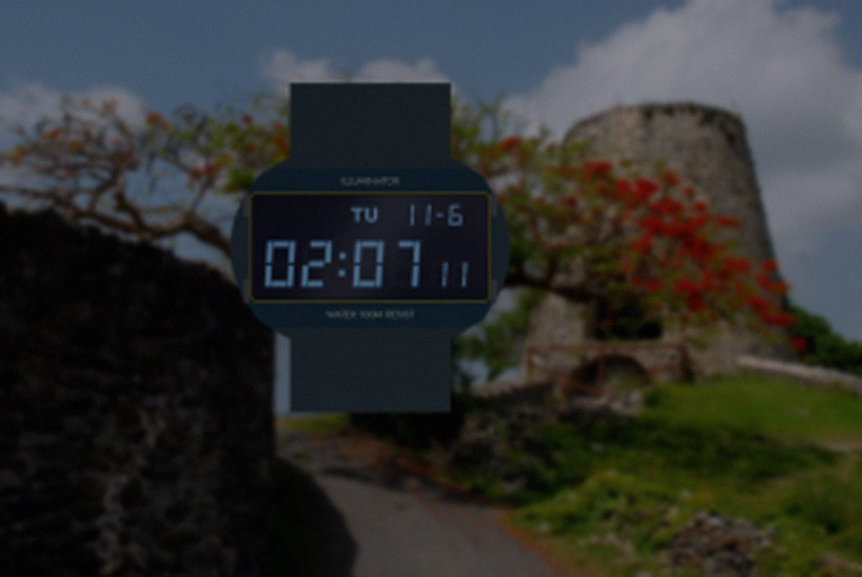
{"hour": 2, "minute": 7, "second": 11}
